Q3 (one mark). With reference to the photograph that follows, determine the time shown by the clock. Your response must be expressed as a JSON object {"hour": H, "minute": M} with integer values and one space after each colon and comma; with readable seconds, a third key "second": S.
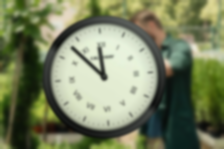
{"hour": 11, "minute": 53}
